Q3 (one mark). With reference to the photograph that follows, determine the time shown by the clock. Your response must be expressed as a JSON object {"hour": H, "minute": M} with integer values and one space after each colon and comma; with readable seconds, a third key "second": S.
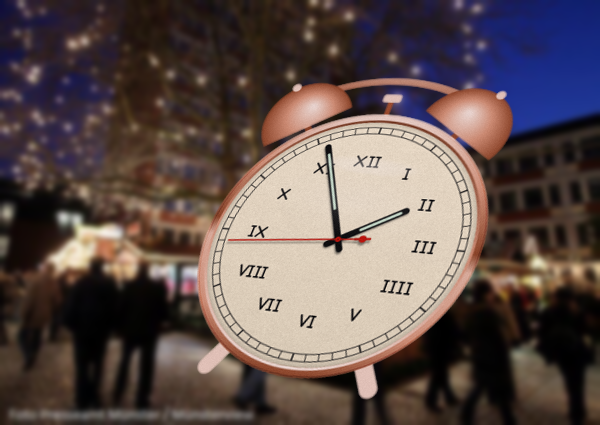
{"hour": 1, "minute": 55, "second": 44}
